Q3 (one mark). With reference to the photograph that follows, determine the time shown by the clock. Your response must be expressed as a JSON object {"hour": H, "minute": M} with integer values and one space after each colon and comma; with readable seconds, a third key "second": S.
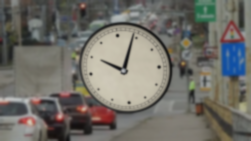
{"hour": 10, "minute": 4}
